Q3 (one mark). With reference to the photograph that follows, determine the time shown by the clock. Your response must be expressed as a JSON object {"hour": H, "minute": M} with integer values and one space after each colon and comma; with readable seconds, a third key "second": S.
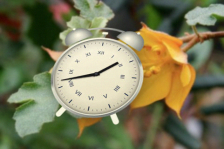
{"hour": 1, "minute": 42}
